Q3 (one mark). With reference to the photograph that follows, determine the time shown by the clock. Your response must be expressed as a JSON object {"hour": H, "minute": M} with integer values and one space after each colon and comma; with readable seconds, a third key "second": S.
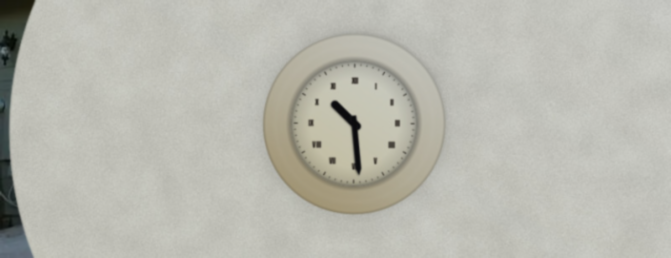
{"hour": 10, "minute": 29}
